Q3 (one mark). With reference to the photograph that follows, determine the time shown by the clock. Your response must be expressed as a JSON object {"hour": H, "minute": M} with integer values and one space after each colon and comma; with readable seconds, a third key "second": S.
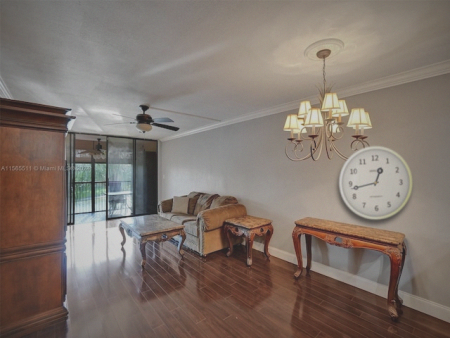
{"hour": 12, "minute": 43}
